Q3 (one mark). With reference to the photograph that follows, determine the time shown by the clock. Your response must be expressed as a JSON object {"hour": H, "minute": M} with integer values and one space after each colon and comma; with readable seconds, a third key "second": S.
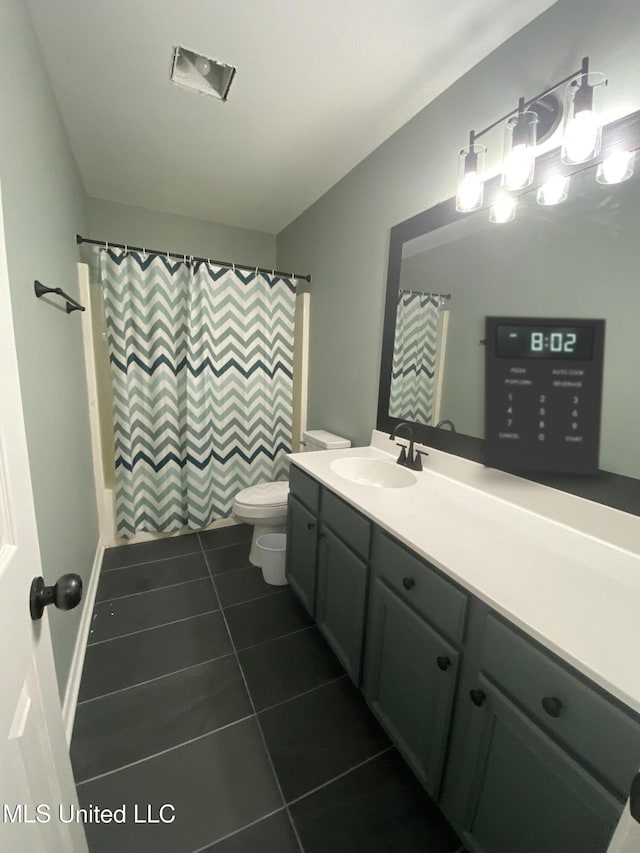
{"hour": 8, "minute": 2}
